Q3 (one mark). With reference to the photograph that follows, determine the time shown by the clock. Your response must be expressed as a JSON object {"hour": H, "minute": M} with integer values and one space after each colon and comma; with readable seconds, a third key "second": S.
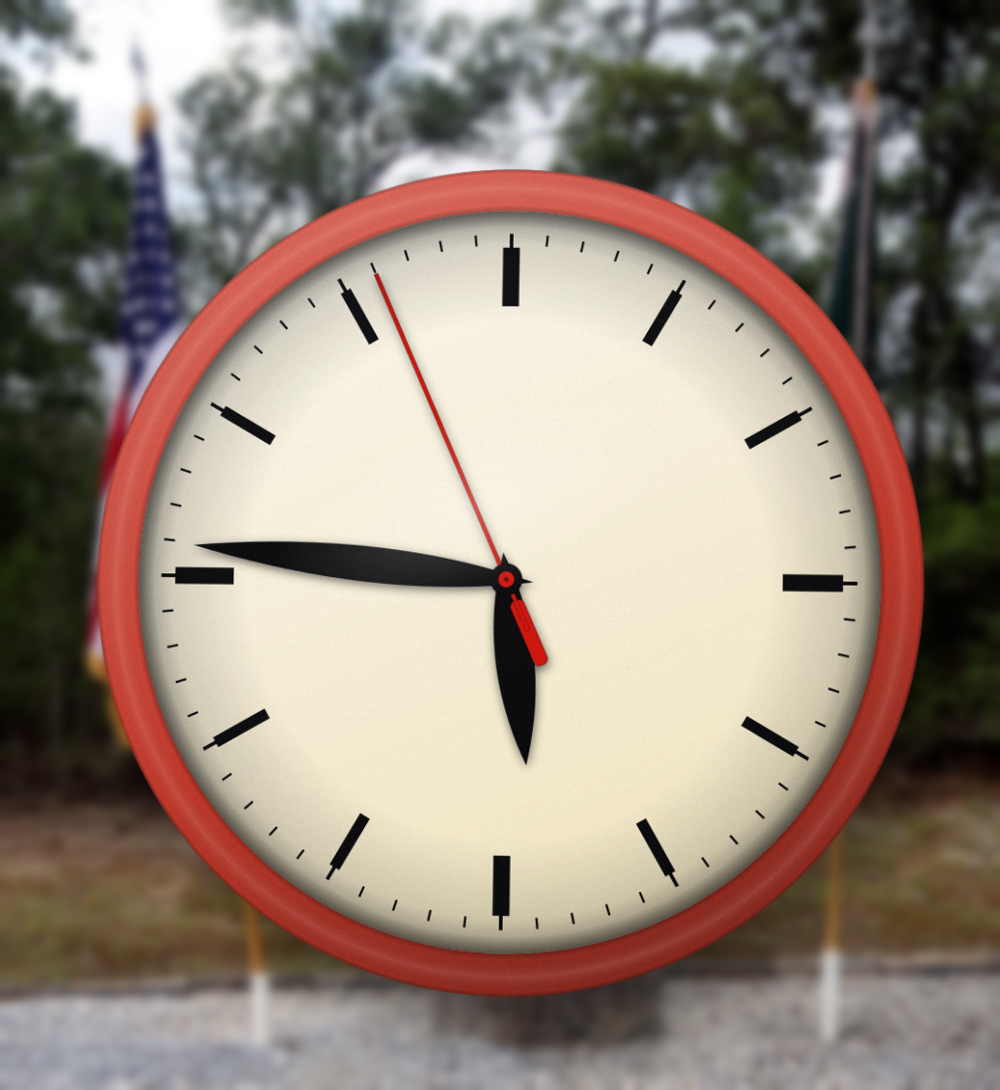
{"hour": 5, "minute": 45, "second": 56}
